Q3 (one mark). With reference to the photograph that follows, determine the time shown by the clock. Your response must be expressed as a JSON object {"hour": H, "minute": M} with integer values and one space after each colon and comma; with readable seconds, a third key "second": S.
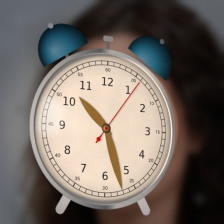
{"hour": 10, "minute": 27, "second": 6}
